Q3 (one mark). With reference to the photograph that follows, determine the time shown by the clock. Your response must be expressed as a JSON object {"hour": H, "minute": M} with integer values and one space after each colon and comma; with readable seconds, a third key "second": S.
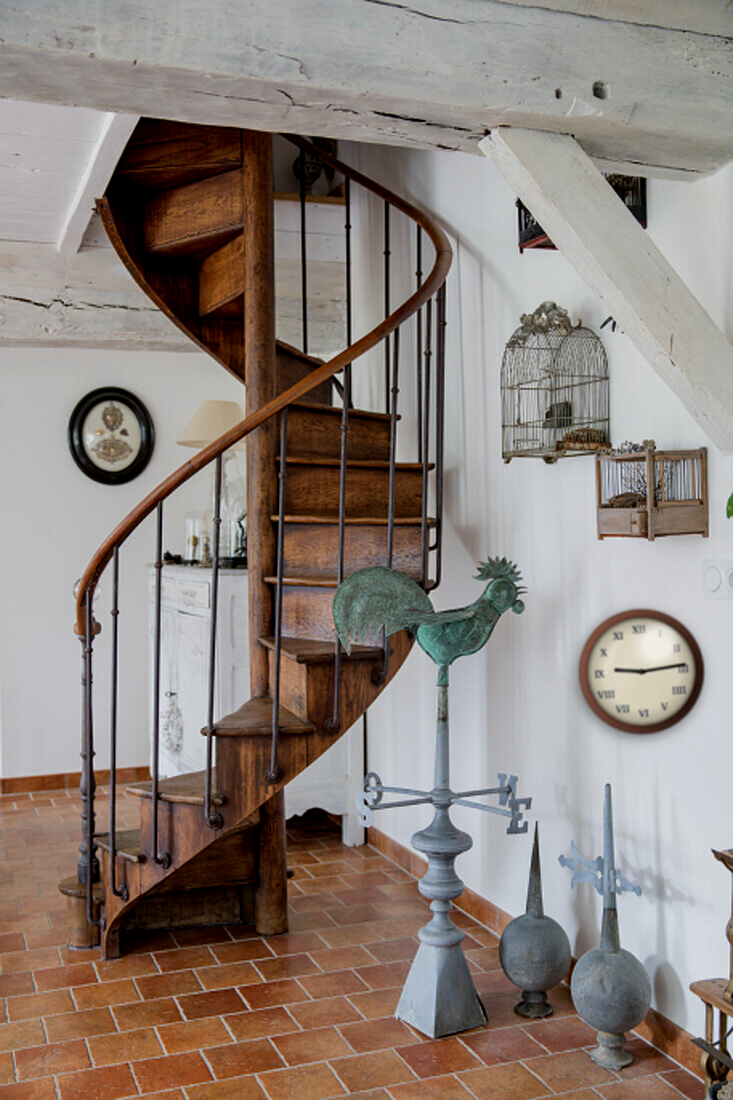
{"hour": 9, "minute": 14}
